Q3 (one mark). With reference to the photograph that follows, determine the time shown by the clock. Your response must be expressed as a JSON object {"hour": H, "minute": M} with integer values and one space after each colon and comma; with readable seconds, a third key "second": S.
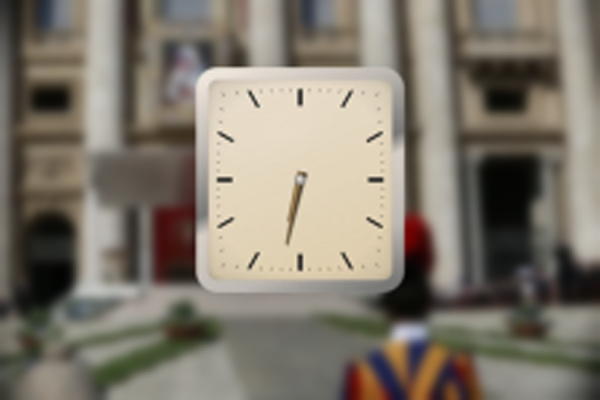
{"hour": 6, "minute": 32}
